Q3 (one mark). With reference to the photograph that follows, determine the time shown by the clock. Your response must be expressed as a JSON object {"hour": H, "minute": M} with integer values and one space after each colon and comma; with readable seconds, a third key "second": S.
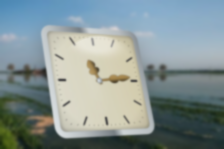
{"hour": 11, "minute": 14}
